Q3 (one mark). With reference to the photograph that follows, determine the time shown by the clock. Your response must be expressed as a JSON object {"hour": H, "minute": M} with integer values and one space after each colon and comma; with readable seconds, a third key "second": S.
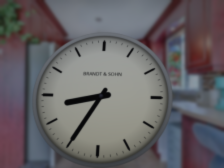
{"hour": 8, "minute": 35}
